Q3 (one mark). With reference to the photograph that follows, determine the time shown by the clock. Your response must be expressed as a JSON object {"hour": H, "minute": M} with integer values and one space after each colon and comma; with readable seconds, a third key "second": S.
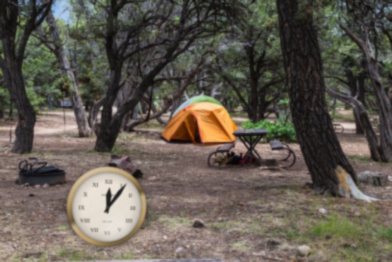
{"hour": 12, "minute": 6}
